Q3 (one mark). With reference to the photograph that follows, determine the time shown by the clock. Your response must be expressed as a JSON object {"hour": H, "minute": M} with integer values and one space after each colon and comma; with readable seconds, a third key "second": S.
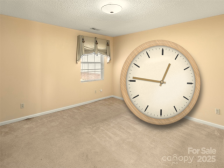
{"hour": 12, "minute": 46}
